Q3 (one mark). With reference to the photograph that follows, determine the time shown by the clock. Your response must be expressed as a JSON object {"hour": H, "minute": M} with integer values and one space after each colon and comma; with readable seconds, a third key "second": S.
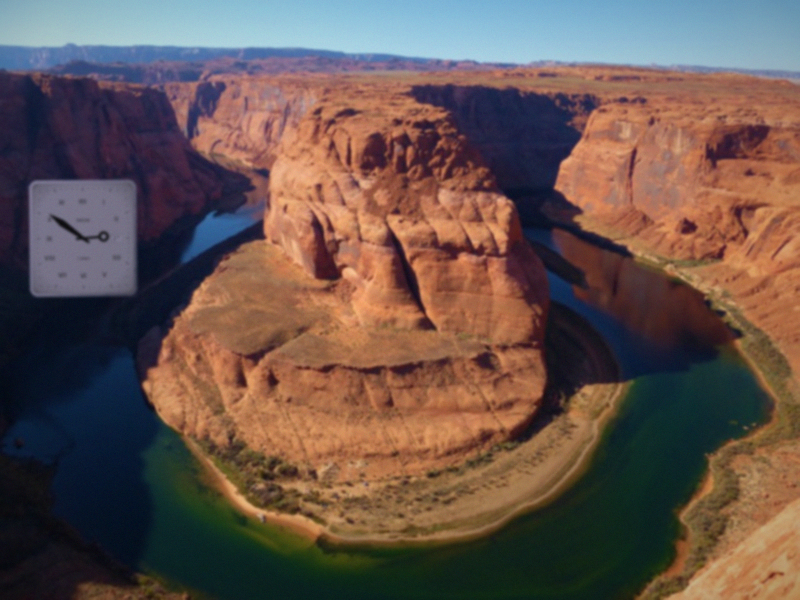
{"hour": 2, "minute": 51}
